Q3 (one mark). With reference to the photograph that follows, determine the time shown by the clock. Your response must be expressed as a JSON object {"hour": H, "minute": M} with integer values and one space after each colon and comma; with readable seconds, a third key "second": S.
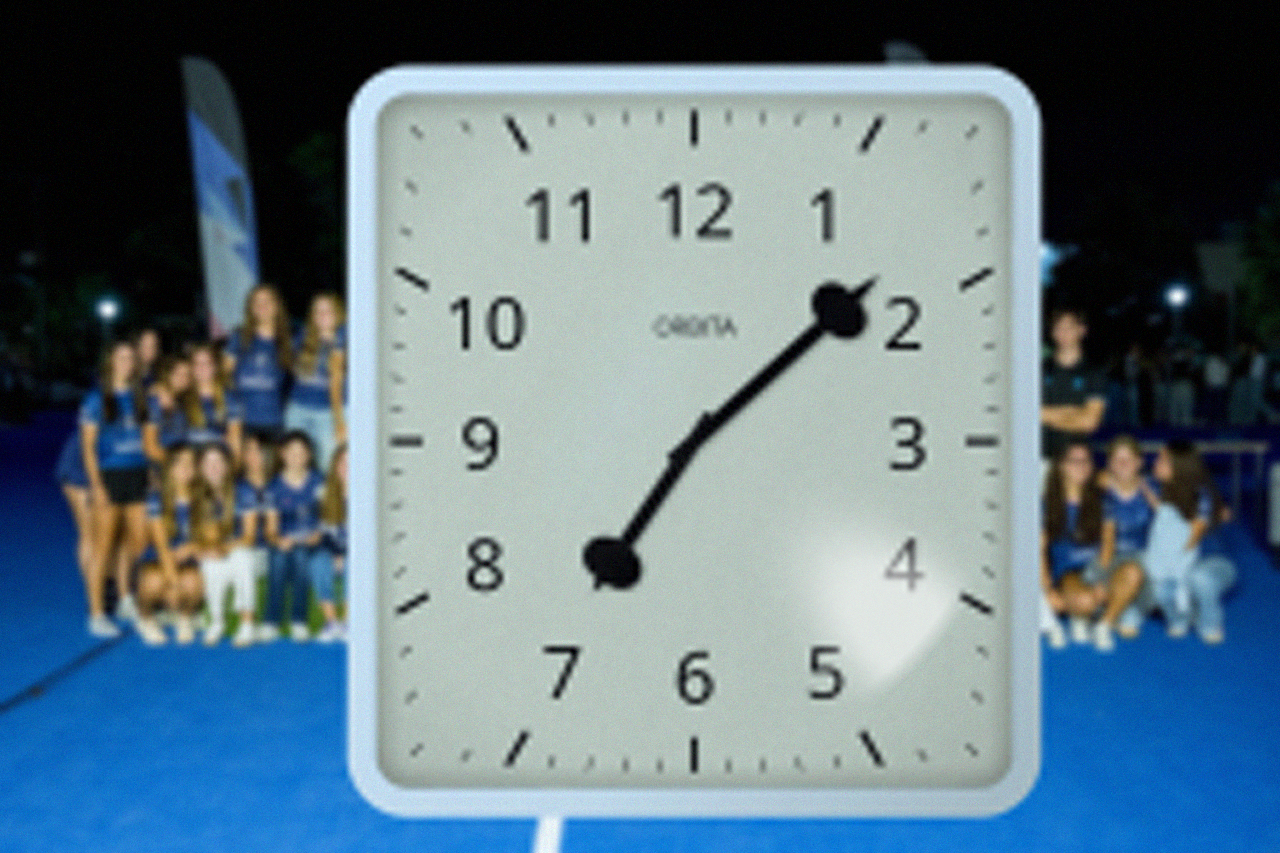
{"hour": 7, "minute": 8}
